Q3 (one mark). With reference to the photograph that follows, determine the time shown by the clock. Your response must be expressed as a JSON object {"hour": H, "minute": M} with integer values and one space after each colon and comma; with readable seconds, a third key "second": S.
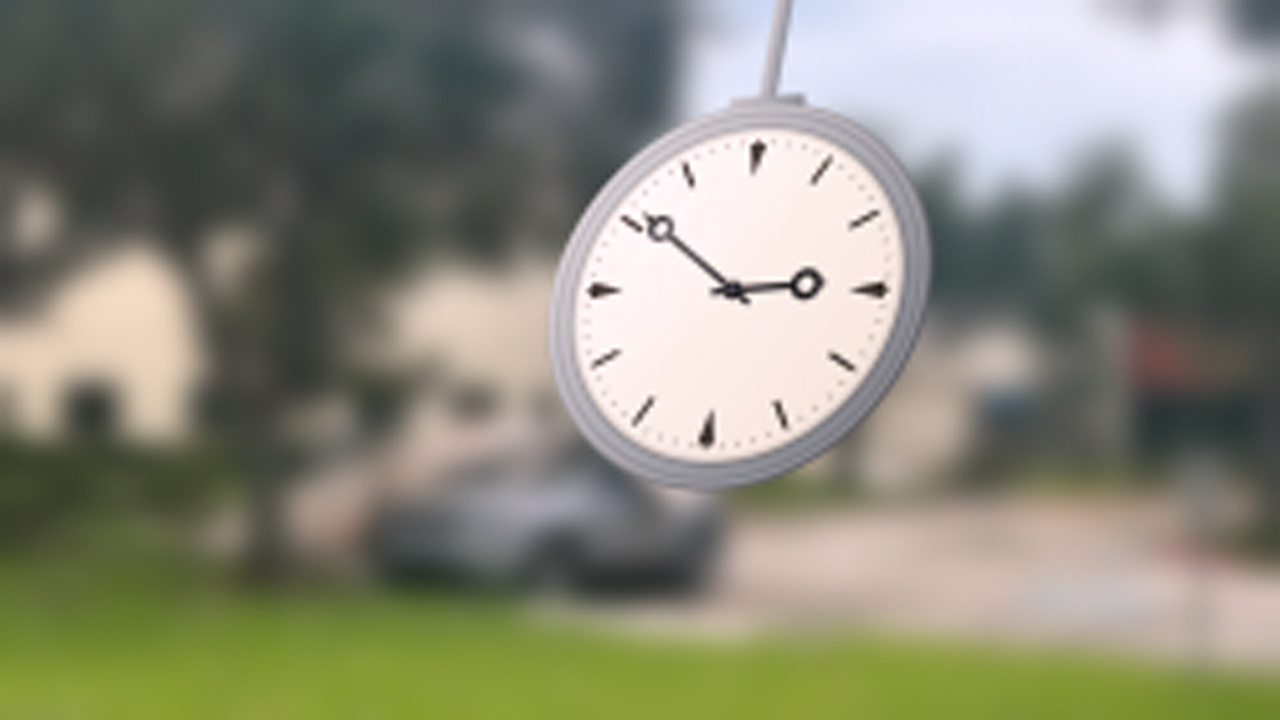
{"hour": 2, "minute": 51}
